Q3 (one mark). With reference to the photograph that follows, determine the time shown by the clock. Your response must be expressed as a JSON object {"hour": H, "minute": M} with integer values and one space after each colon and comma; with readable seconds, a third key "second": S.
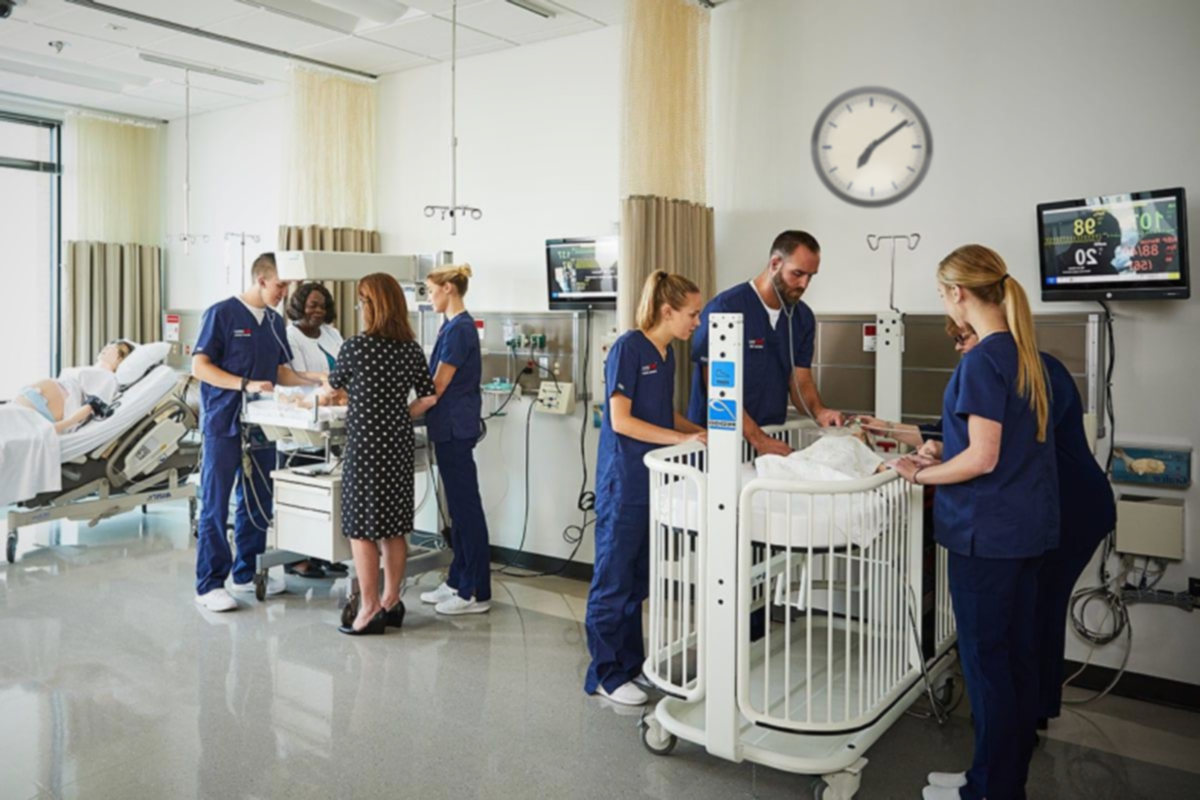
{"hour": 7, "minute": 9}
